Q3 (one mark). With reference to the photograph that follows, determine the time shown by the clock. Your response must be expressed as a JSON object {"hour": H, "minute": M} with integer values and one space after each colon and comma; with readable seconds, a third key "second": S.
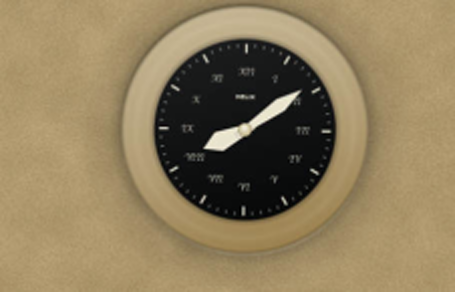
{"hour": 8, "minute": 9}
